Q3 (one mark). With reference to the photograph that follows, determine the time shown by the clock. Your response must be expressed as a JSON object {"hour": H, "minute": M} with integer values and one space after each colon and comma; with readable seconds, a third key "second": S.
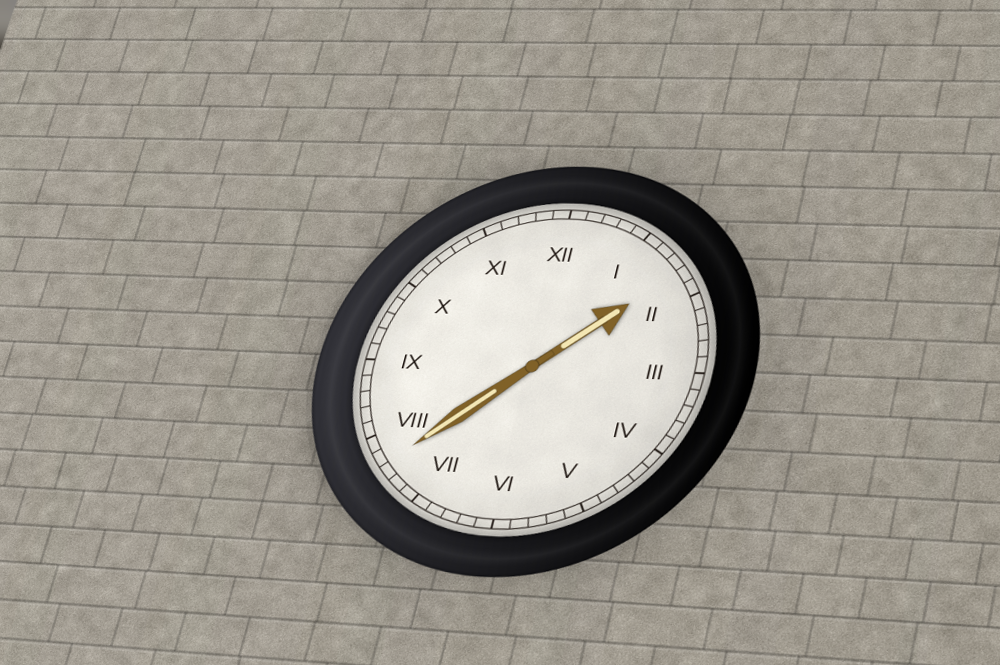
{"hour": 1, "minute": 38}
